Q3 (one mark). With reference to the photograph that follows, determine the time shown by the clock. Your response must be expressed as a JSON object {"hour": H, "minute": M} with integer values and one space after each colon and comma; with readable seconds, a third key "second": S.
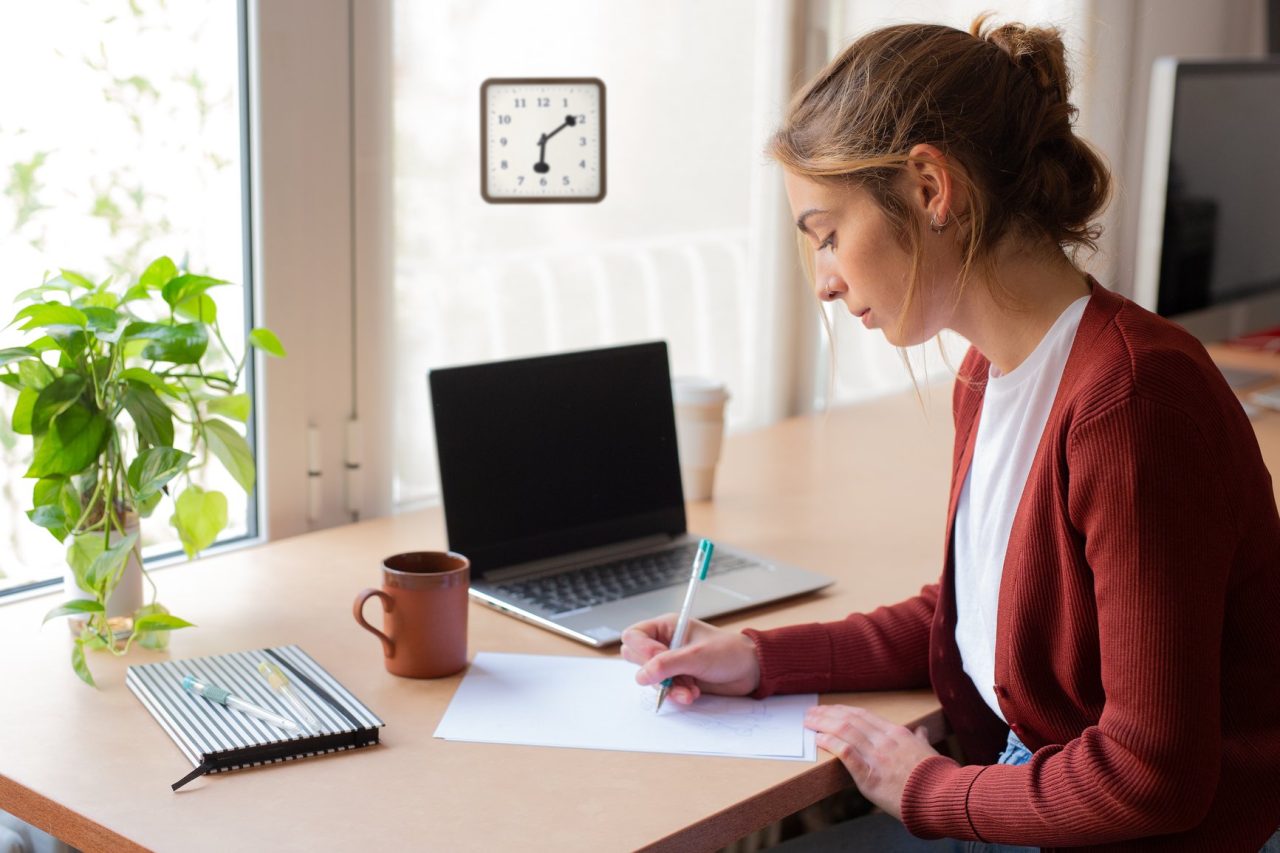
{"hour": 6, "minute": 9}
